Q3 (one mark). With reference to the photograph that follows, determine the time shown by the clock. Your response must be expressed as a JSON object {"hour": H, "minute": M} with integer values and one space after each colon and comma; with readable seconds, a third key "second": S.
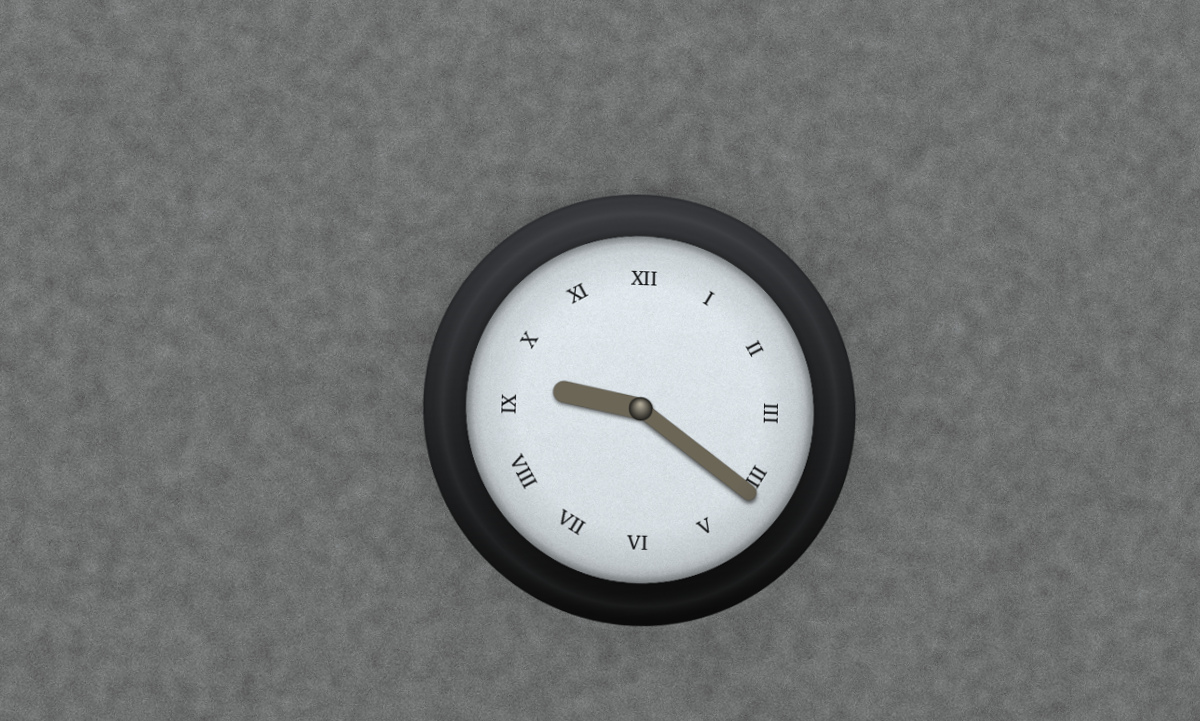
{"hour": 9, "minute": 21}
